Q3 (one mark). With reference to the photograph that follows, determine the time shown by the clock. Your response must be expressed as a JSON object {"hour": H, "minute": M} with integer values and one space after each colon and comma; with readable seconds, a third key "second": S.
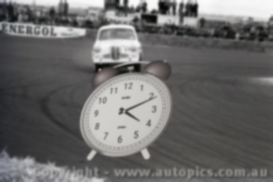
{"hour": 4, "minute": 11}
